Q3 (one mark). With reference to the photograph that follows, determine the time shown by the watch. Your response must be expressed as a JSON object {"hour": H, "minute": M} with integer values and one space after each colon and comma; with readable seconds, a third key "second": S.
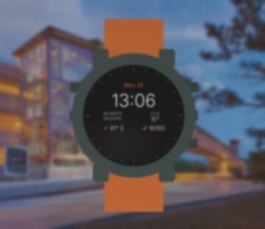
{"hour": 13, "minute": 6}
